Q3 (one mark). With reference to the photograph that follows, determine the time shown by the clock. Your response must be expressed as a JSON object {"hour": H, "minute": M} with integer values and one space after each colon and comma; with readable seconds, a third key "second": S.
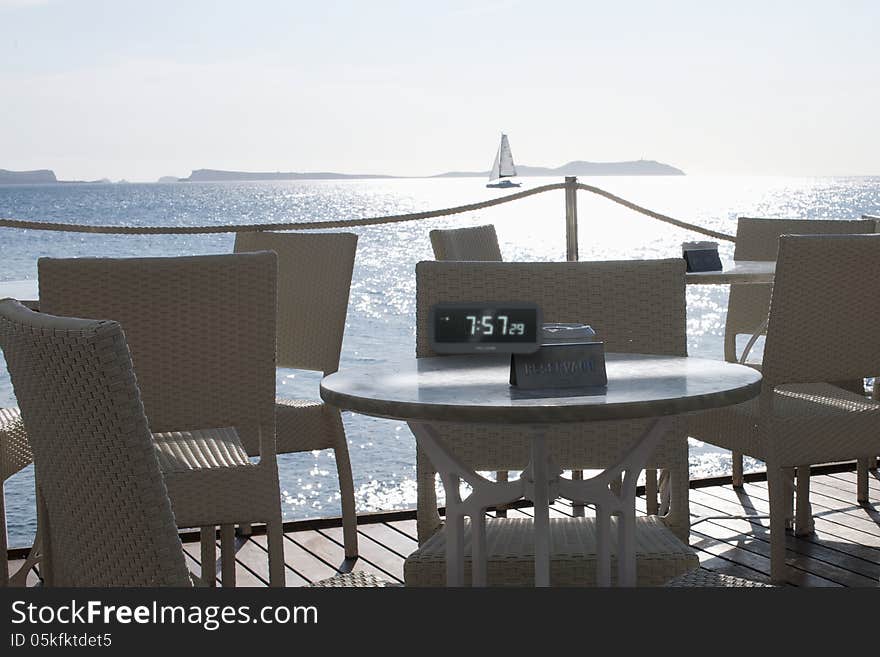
{"hour": 7, "minute": 57, "second": 29}
